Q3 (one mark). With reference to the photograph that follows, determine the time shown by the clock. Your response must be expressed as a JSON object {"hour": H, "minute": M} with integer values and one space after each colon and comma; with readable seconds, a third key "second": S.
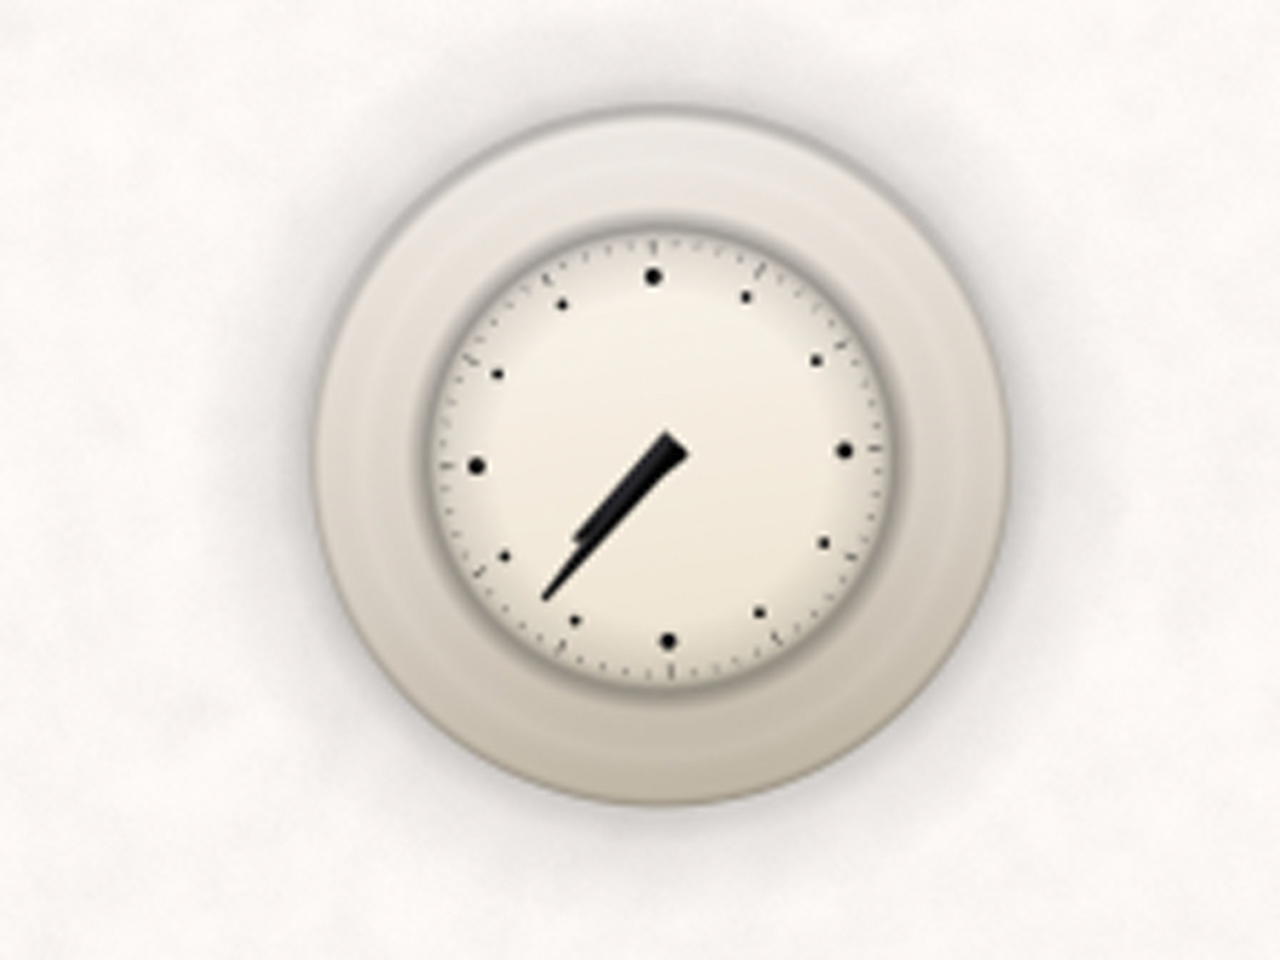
{"hour": 7, "minute": 37}
